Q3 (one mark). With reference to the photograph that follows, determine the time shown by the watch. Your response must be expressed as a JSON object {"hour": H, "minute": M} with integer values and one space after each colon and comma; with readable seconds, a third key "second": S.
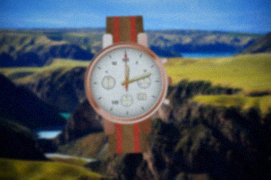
{"hour": 12, "minute": 12}
